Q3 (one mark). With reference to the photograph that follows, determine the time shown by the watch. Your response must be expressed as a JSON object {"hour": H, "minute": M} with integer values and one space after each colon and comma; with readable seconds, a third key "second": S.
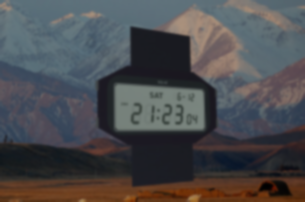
{"hour": 21, "minute": 23}
